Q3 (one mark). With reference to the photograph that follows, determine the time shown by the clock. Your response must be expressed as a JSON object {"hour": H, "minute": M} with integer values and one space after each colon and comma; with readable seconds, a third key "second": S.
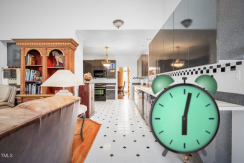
{"hour": 6, "minute": 2}
